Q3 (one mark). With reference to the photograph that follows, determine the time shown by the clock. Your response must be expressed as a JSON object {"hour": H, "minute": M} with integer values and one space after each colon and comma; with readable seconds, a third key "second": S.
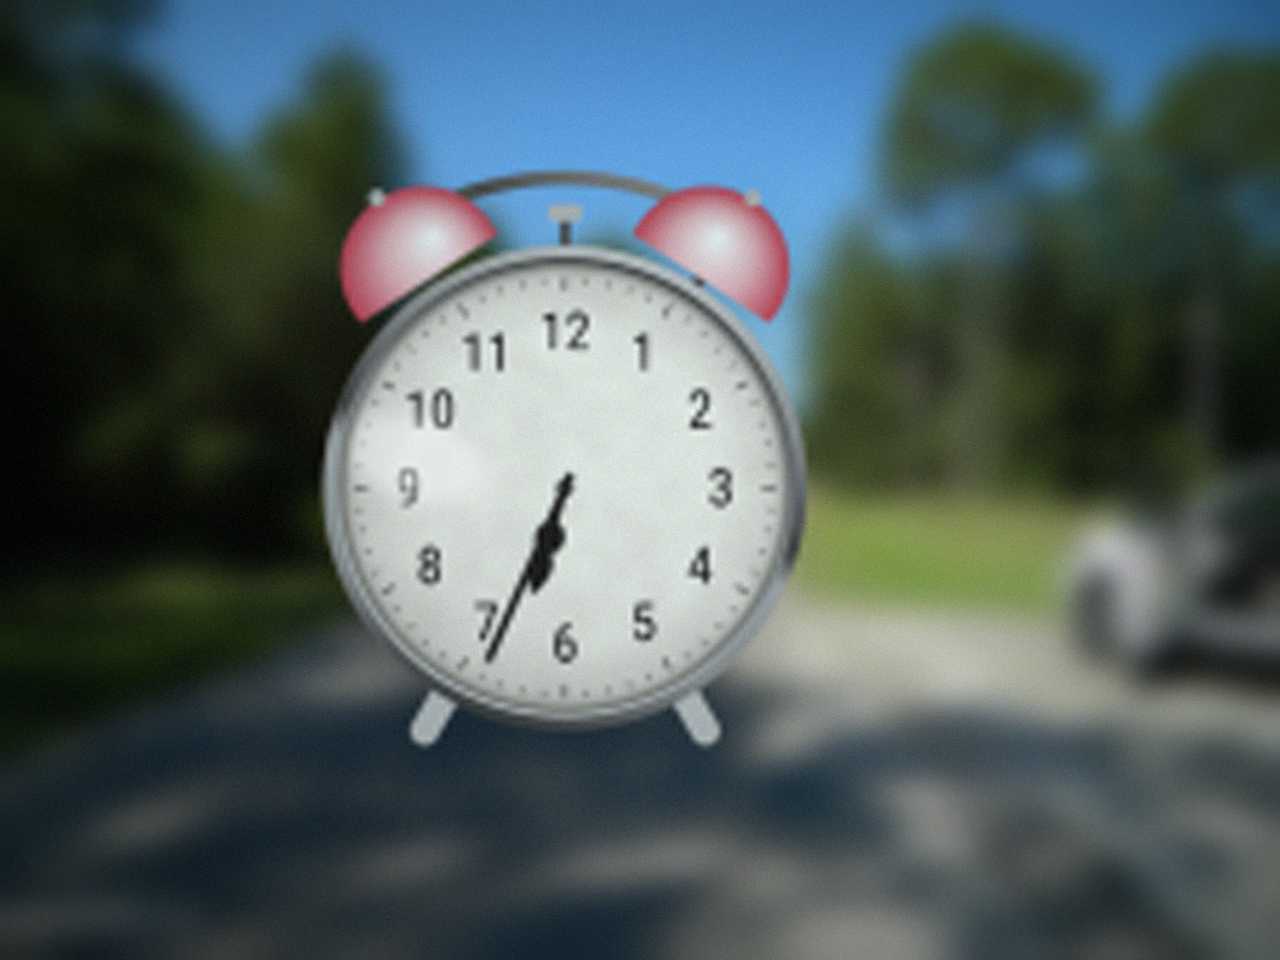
{"hour": 6, "minute": 34}
